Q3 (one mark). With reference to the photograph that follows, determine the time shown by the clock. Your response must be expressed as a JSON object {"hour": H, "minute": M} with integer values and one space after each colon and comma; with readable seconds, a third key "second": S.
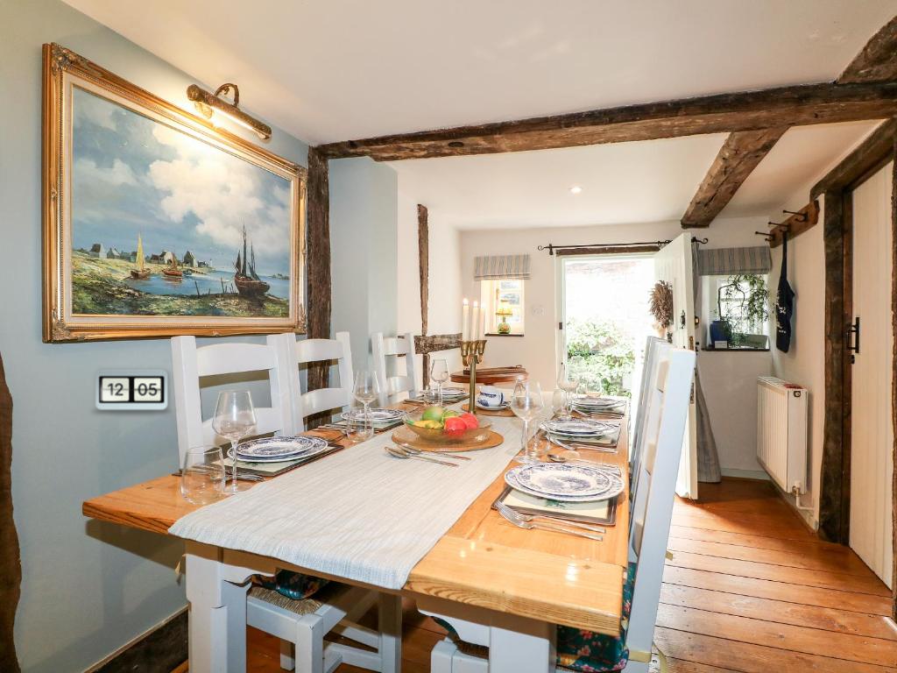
{"hour": 12, "minute": 5}
